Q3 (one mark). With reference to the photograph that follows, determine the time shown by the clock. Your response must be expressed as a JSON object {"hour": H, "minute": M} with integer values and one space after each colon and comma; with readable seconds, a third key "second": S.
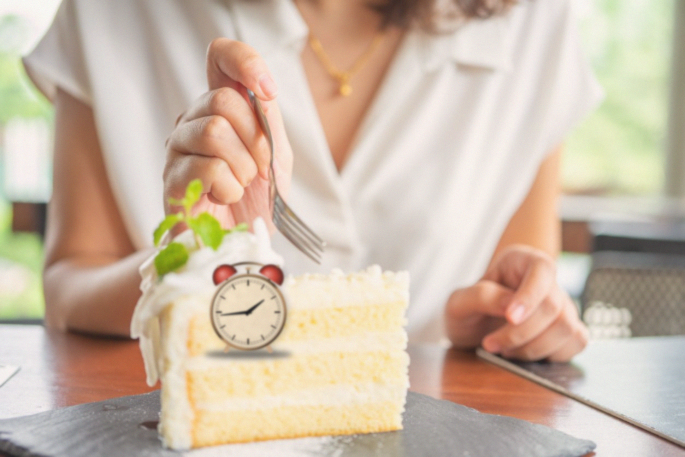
{"hour": 1, "minute": 44}
